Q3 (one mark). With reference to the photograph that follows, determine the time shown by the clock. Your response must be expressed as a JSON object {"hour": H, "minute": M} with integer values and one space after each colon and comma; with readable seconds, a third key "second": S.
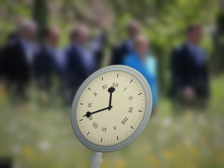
{"hour": 11, "minute": 41}
